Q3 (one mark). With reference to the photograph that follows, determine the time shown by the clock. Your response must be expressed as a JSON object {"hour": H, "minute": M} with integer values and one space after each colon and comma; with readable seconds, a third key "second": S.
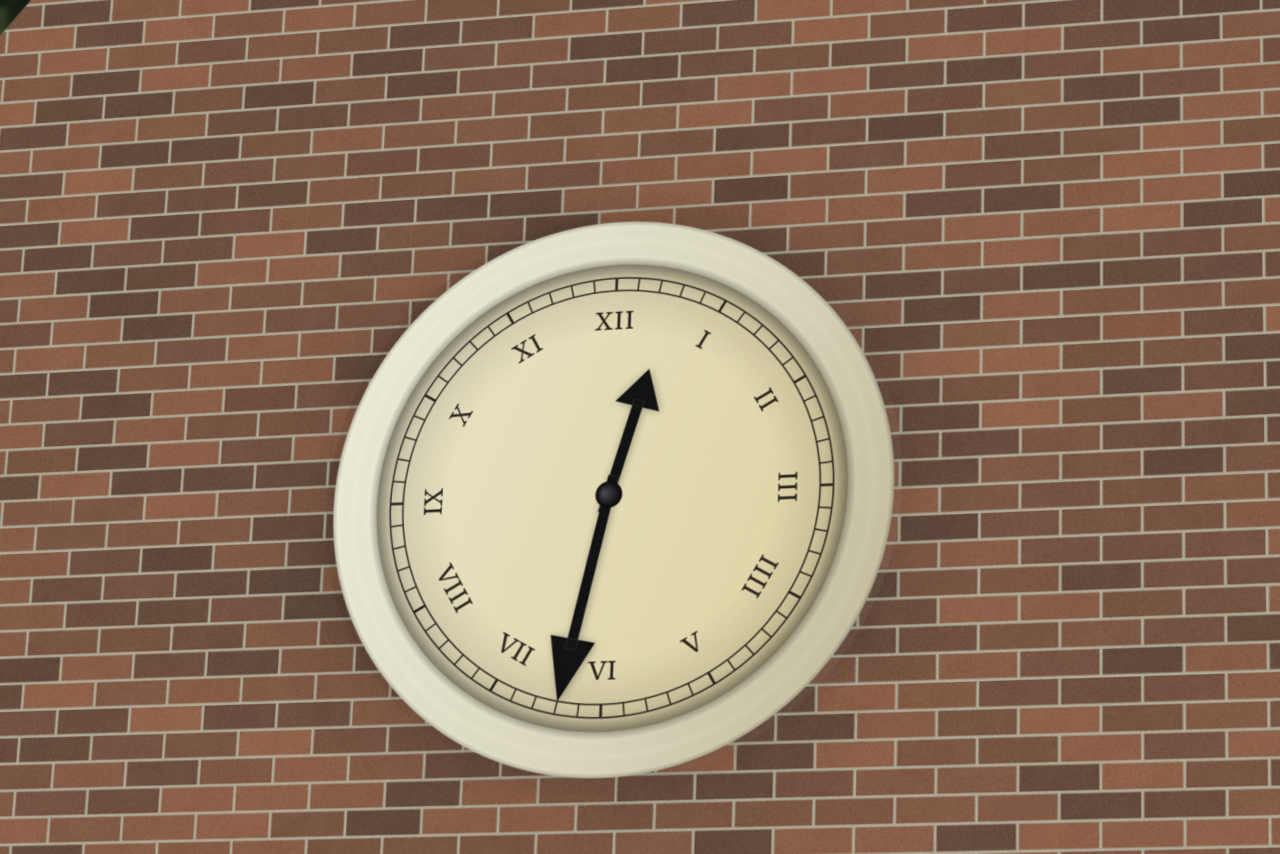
{"hour": 12, "minute": 32}
